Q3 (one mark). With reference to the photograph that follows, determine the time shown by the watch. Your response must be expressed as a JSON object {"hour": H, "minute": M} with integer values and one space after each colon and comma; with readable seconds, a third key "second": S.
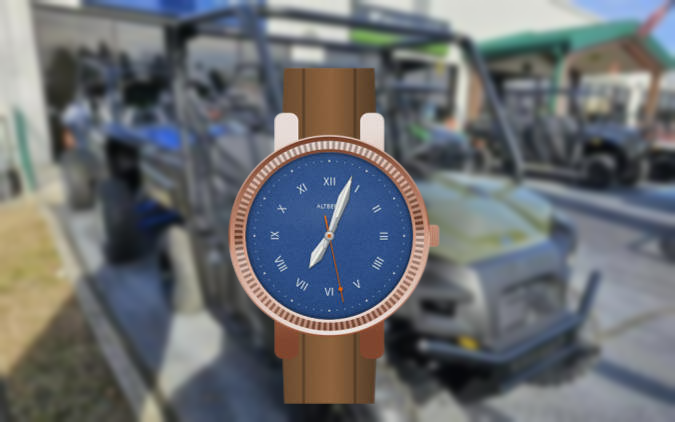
{"hour": 7, "minute": 3, "second": 28}
